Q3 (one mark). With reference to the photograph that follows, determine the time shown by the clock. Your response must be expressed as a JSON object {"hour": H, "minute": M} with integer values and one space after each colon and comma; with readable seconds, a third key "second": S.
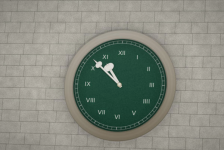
{"hour": 10, "minute": 52}
